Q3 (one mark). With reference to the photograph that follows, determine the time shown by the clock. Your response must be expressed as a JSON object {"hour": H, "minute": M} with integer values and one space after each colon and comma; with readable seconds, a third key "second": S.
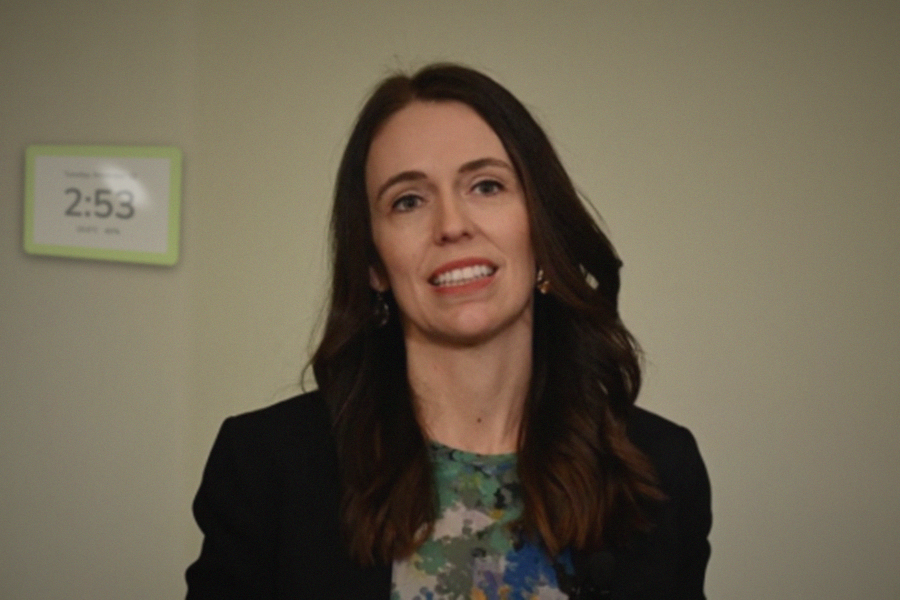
{"hour": 2, "minute": 53}
